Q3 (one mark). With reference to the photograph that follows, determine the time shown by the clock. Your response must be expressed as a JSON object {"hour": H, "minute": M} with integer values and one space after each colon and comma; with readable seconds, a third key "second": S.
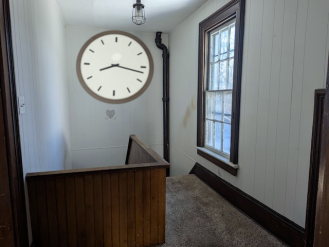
{"hour": 8, "minute": 17}
